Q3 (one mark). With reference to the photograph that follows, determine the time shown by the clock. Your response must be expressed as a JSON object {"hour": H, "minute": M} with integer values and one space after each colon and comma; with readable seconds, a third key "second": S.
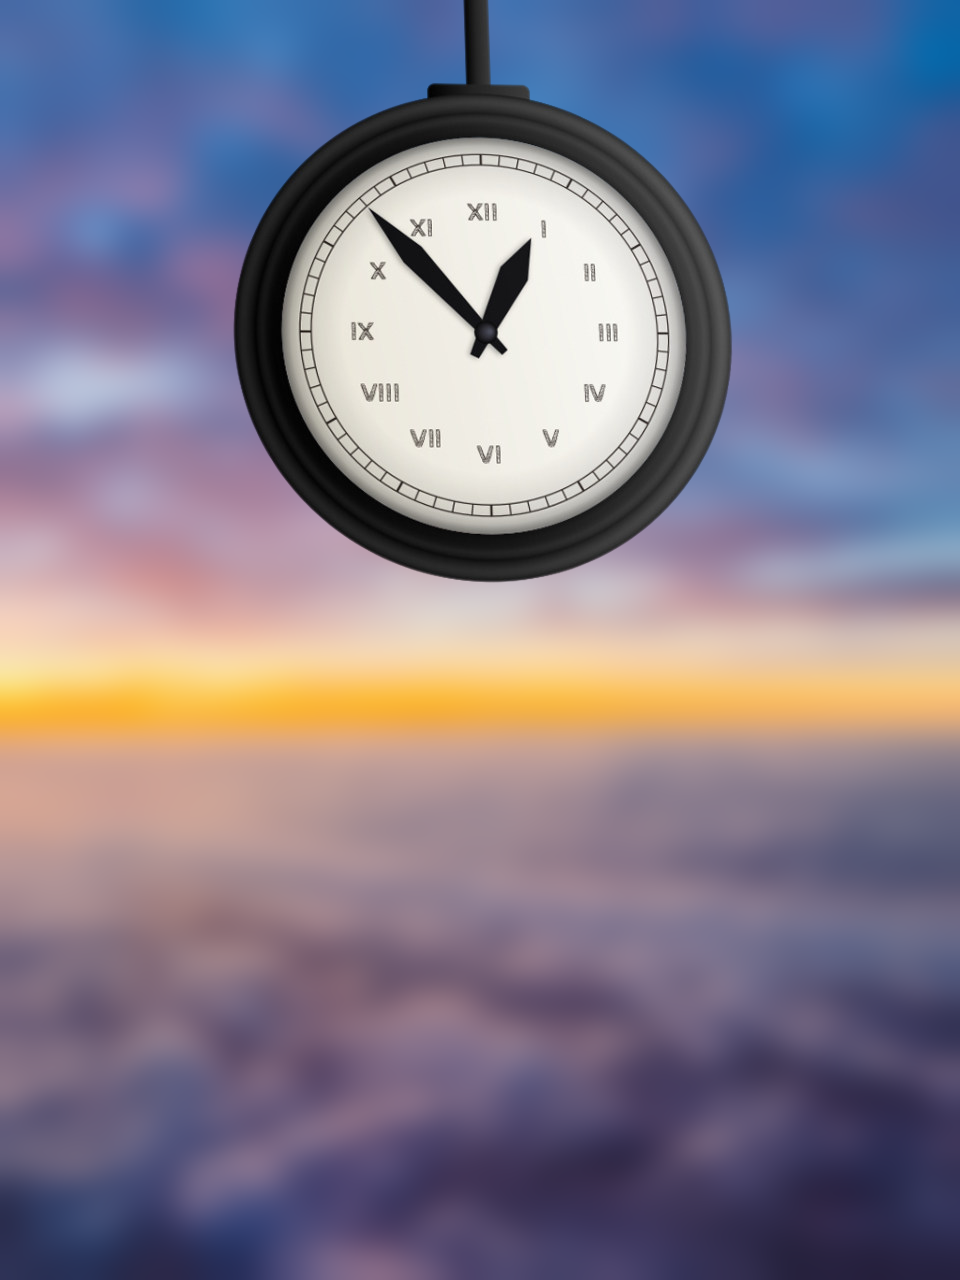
{"hour": 12, "minute": 53}
